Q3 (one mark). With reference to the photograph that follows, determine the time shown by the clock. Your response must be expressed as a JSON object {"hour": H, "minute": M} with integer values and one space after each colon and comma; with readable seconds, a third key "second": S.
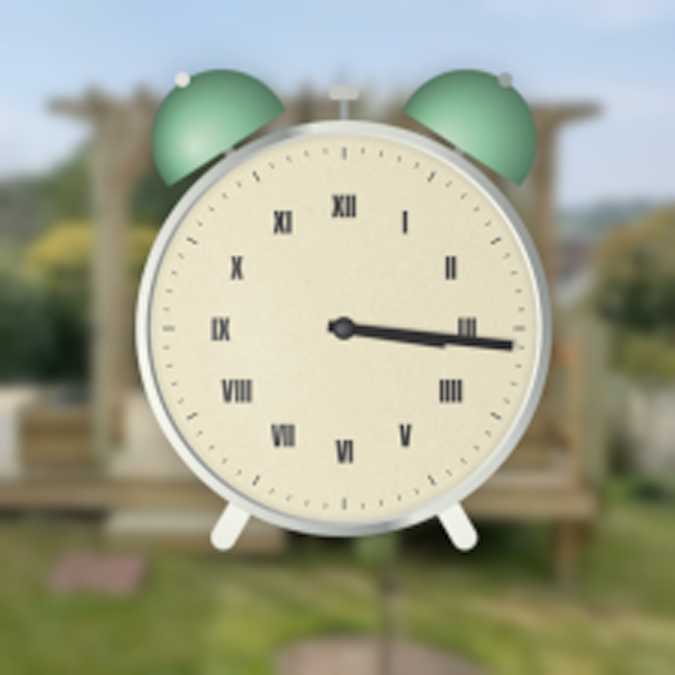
{"hour": 3, "minute": 16}
